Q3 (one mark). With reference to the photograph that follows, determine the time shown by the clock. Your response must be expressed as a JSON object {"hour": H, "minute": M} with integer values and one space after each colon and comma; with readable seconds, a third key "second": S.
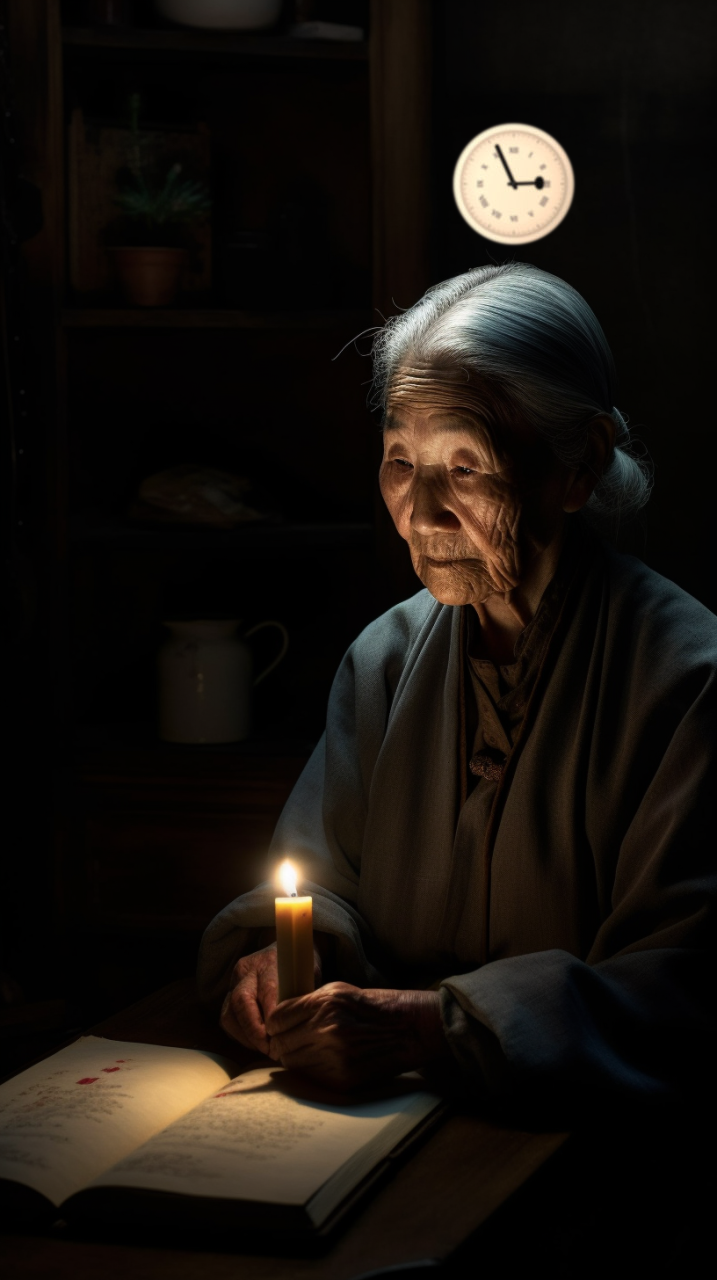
{"hour": 2, "minute": 56}
